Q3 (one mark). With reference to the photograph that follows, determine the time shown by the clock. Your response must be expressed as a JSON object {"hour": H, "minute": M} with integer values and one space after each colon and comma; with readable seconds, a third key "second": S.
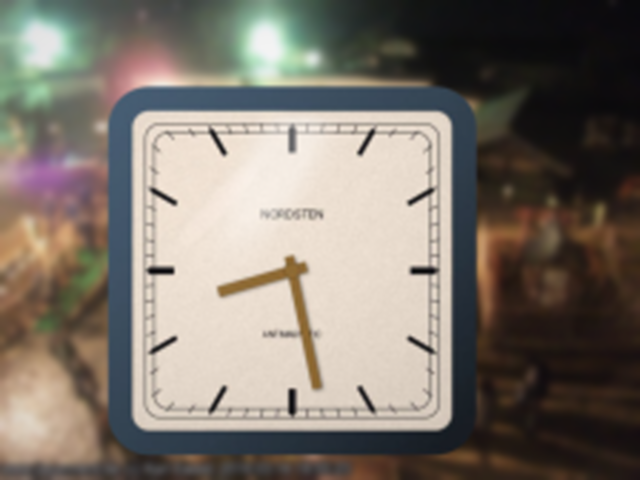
{"hour": 8, "minute": 28}
